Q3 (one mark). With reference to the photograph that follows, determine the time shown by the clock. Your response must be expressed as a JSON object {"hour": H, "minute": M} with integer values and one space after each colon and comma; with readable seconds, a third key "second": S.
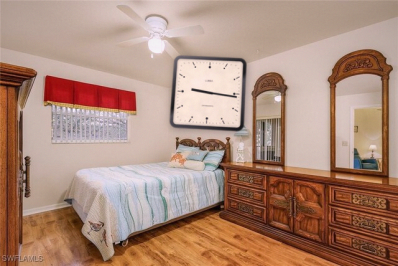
{"hour": 9, "minute": 16}
